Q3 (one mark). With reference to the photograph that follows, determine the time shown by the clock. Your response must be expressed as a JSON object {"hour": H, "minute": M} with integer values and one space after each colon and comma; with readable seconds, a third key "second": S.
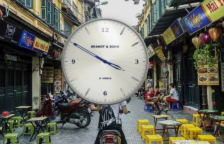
{"hour": 3, "minute": 50}
